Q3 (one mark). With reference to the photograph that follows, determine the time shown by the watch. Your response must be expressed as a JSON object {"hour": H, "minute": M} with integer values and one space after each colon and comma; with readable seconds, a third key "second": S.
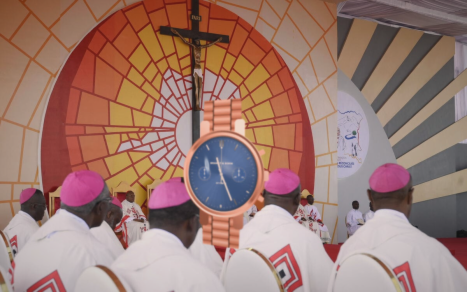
{"hour": 11, "minute": 26}
